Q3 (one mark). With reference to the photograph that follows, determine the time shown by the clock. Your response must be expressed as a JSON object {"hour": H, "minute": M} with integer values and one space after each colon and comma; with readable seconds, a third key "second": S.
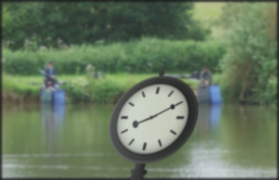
{"hour": 8, "minute": 10}
